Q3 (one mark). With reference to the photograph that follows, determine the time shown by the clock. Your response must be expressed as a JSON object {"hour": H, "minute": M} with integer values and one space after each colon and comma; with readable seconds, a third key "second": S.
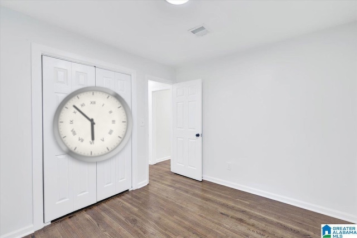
{"hour": 5, "minute": 52}
